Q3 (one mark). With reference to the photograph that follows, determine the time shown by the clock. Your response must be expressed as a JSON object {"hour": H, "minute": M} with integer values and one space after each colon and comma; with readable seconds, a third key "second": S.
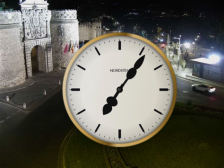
{"hour": 7, "minute": 6}
